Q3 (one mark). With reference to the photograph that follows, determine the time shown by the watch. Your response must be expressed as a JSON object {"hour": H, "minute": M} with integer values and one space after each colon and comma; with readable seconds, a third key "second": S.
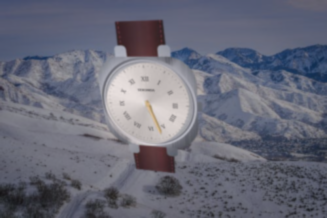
{"hour": 5, "minute": 27}
